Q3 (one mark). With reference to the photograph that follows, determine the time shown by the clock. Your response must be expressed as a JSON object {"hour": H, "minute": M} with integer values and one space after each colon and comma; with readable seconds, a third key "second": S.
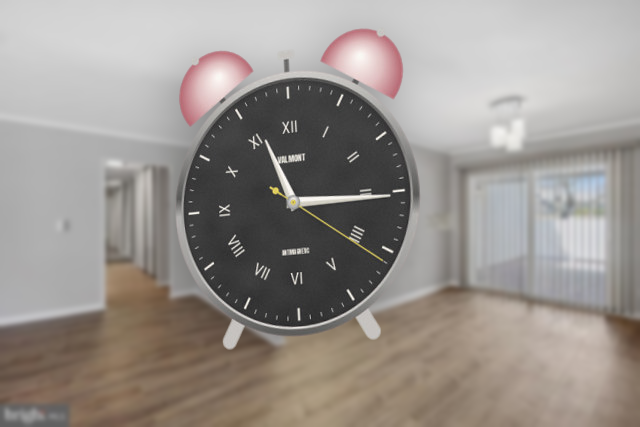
{"hour": 11, "minute": 15, "second": 21}
